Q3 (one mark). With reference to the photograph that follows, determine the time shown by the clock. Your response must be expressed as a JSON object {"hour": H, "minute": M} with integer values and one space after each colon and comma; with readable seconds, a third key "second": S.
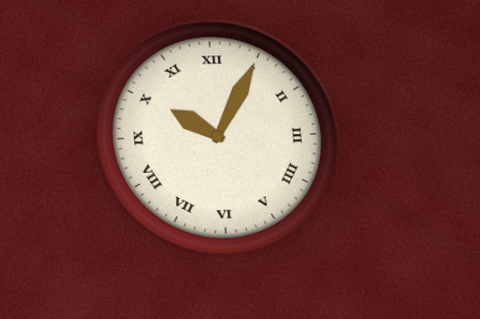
{"hour": 10, "minute": 5}
